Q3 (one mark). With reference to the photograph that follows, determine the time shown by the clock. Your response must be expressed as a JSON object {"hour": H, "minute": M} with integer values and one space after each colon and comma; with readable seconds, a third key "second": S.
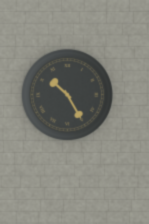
{"hour": 10, "minute": 25}
